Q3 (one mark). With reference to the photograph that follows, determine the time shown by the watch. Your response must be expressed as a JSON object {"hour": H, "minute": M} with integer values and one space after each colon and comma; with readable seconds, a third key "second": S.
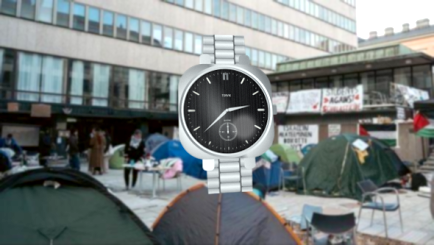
{"hour": 2, "minute": 38}
